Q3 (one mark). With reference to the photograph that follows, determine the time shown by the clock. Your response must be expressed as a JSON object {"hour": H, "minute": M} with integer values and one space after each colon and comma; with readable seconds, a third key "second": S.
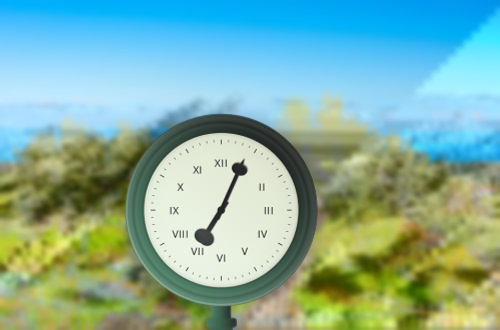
{"hour": 7, "minute": 4}
